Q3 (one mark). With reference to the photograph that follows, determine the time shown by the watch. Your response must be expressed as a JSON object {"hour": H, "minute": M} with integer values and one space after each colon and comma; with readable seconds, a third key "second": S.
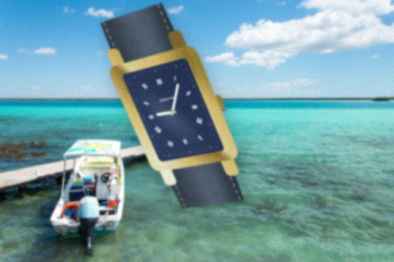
{"hour": 9, "minute": 6}
